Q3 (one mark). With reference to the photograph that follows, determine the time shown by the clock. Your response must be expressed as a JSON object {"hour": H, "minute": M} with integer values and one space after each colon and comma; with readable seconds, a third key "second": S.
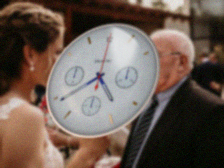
{"hour": 4, "minute": 39}
